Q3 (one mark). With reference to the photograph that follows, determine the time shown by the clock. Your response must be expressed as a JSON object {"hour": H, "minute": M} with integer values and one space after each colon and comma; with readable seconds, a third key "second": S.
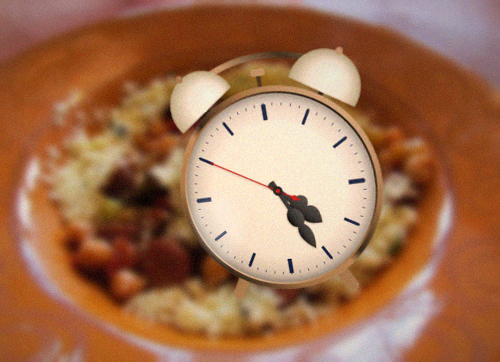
{"hour": 4, "minute": 25, "second": 50}
